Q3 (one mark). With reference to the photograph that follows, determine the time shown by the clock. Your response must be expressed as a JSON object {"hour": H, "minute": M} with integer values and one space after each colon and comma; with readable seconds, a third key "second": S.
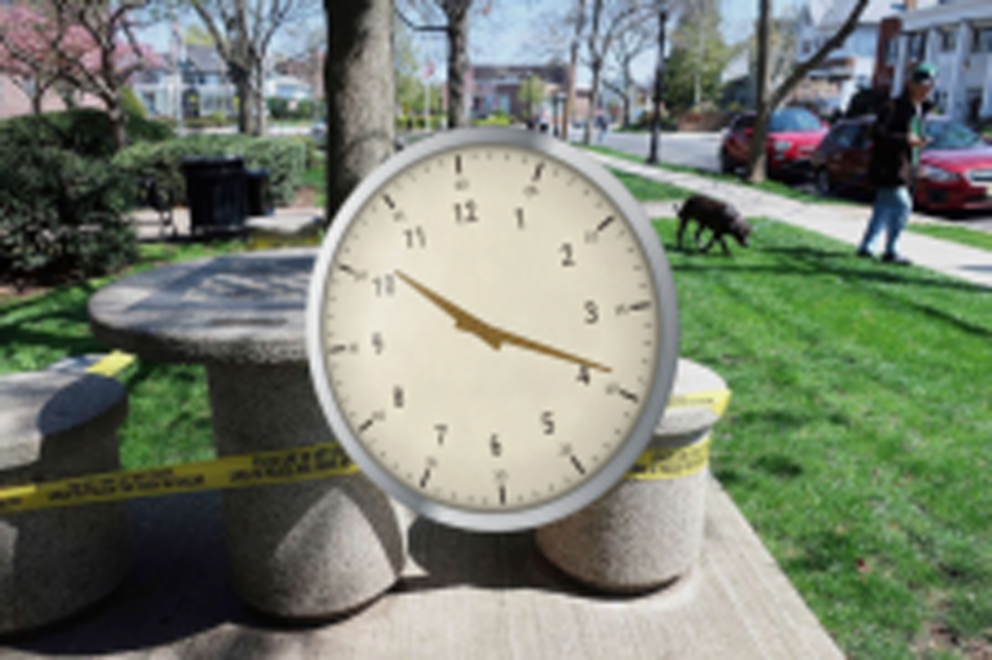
{"hour": 10, "minute": 19}
